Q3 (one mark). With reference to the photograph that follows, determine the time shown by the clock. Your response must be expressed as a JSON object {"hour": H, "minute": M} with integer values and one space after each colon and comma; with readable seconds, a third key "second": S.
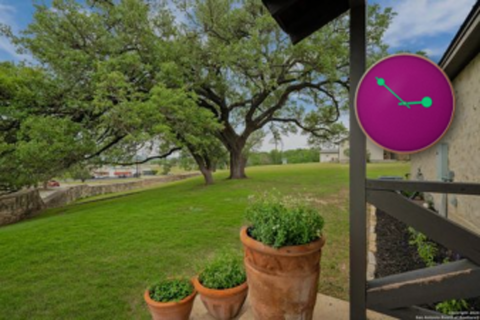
{"hour": 2, "minute": 52}
